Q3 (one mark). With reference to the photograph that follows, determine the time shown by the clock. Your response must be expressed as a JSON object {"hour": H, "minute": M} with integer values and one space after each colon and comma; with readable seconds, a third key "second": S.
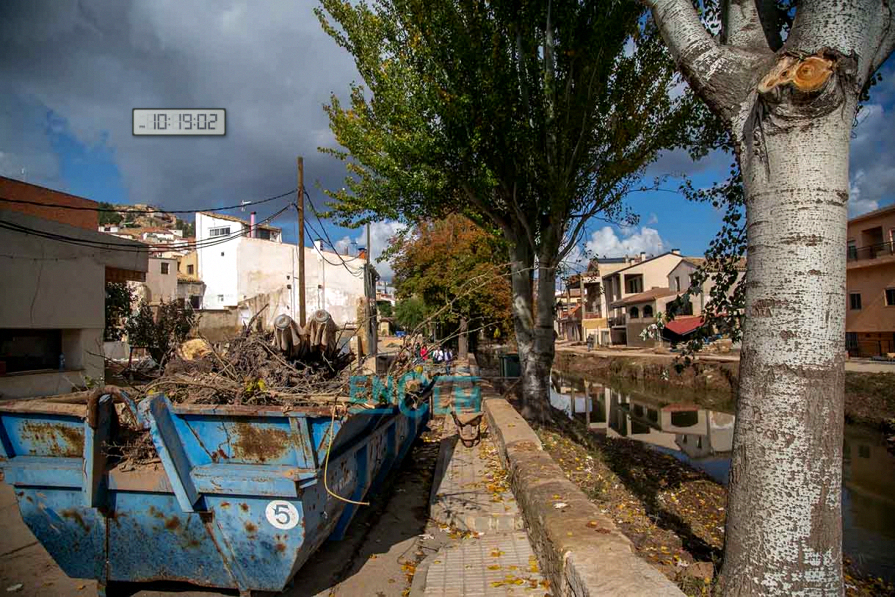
{"hour": 10, "minute": 19, "second": 2}
